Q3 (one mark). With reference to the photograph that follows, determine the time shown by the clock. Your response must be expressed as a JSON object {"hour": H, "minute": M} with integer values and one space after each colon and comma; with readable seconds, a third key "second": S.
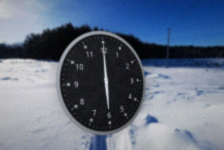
{"hour": 6, "minute": 0}
